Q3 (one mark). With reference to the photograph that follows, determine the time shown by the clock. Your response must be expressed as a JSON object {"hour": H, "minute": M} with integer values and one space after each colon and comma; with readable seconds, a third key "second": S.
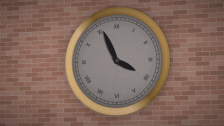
{"hour": 3, "minute": 56}
